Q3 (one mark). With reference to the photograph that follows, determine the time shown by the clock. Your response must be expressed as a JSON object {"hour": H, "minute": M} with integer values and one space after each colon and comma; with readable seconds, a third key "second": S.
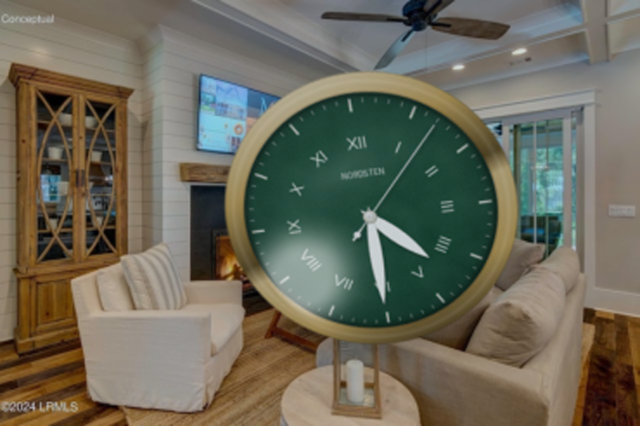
{"hour": 4, "minute": 30, "second": 7}
